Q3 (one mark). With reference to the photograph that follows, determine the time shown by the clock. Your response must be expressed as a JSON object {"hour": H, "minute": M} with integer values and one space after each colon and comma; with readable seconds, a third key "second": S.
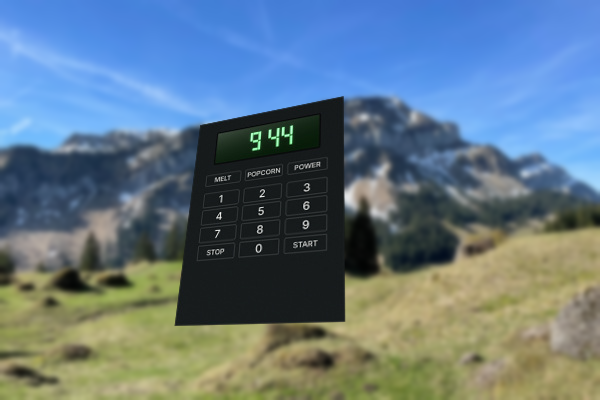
{"hour": 9, "minute": 44}
